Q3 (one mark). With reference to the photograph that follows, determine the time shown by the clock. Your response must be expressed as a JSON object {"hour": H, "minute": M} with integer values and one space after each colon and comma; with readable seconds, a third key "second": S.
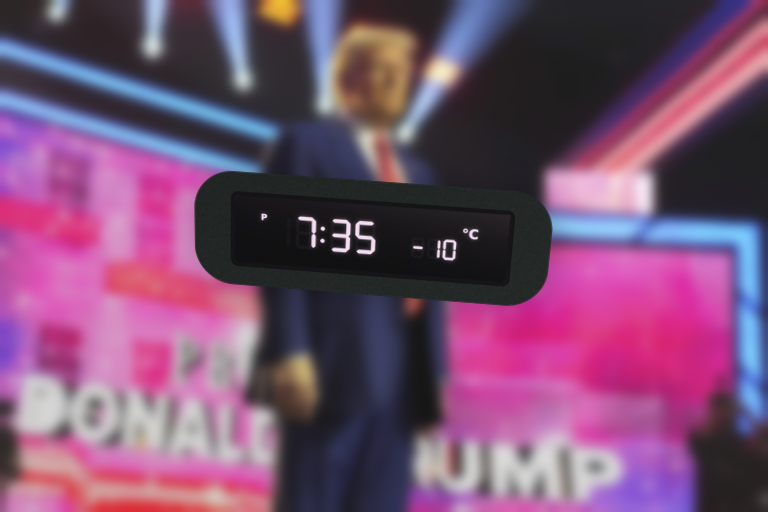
{"hour": 7, "minute": 35}
